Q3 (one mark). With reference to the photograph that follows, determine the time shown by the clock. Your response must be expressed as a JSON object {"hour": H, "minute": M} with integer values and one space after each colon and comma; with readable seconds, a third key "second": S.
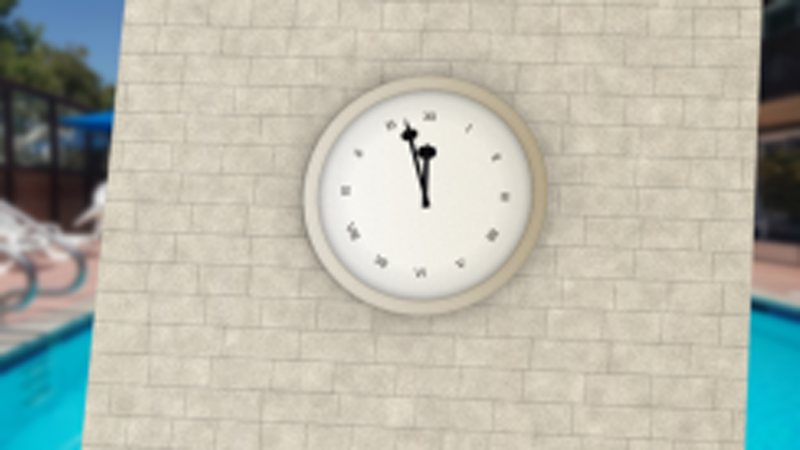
{"hour": 11, "minute": 57}
